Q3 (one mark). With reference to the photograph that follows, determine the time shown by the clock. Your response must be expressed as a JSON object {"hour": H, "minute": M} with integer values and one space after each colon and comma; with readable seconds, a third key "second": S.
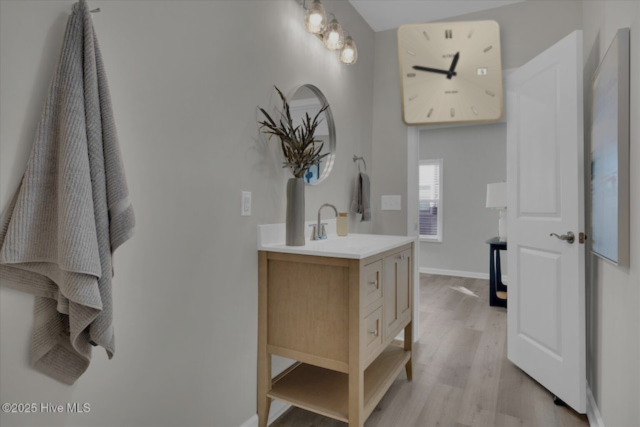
{"hour": 12, "minute": 47}
